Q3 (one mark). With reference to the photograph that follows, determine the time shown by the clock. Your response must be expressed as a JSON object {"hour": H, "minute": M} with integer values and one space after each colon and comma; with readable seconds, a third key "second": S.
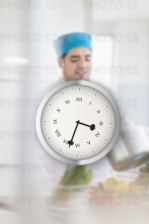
{"hour": 3, "minute": 33}
